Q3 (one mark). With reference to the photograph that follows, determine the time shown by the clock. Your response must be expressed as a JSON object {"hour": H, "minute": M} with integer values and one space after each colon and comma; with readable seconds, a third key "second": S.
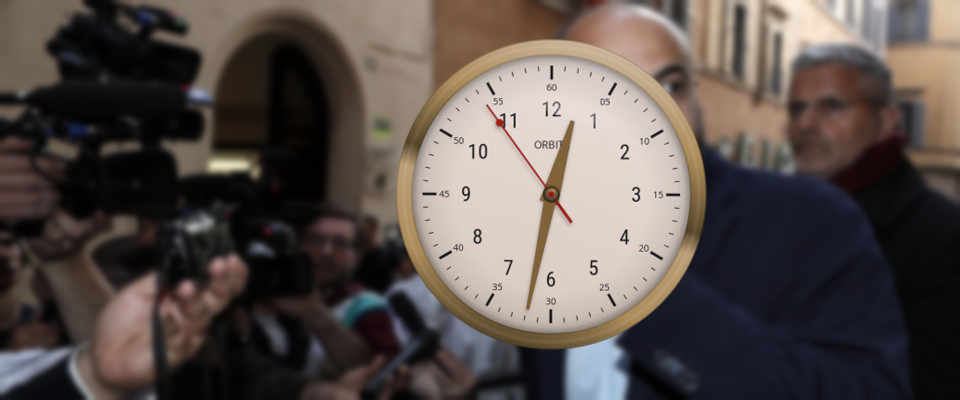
{"hour": 12, "minute": 31, "second": 54}
